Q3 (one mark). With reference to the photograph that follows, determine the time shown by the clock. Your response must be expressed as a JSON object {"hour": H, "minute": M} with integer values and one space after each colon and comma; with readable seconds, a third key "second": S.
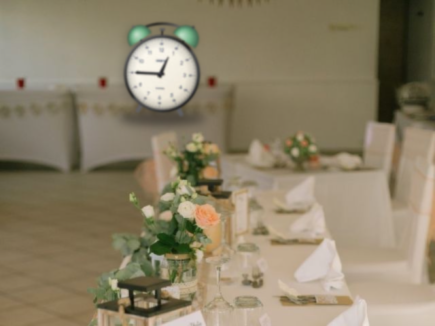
{"hour": 12, "minute": 45}
